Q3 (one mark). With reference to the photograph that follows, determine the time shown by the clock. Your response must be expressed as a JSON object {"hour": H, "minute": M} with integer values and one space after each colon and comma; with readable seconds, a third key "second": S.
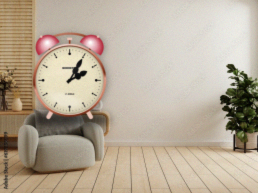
{"hour": 2, "minute": 5}
